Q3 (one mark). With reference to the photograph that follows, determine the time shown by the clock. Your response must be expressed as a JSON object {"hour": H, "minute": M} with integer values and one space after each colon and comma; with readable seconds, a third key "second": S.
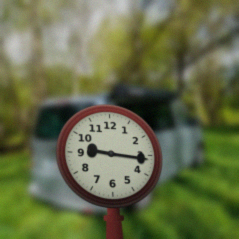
{"hour": 9, "minute": 16}
